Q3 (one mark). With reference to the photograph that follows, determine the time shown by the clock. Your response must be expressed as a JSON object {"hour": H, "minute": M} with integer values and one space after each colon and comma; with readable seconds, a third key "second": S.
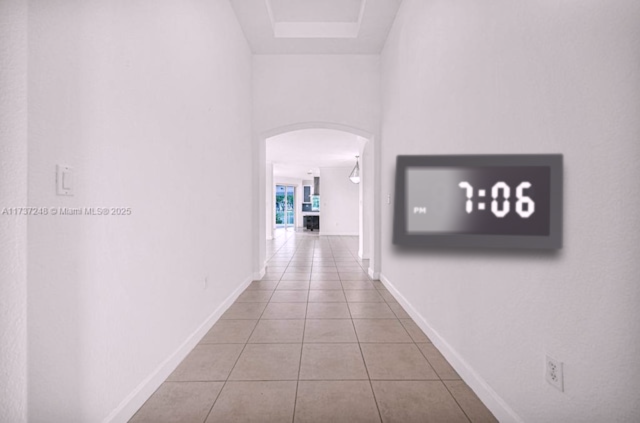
{"hour": 7, "minute": 6}
